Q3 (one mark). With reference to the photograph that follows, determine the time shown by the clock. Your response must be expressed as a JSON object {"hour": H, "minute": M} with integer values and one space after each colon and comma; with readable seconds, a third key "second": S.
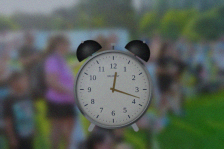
{"hour": 12, "minute": 18}
